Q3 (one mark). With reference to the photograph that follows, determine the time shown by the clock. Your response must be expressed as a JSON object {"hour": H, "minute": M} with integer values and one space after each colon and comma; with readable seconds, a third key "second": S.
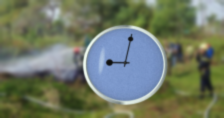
{"hour": 9, "minute": 2}
